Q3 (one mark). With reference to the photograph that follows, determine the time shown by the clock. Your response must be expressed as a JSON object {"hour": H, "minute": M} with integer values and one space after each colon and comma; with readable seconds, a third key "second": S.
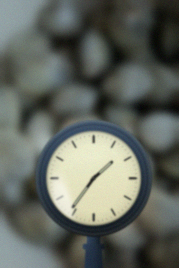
{"hour": 1, "minute": 36}
